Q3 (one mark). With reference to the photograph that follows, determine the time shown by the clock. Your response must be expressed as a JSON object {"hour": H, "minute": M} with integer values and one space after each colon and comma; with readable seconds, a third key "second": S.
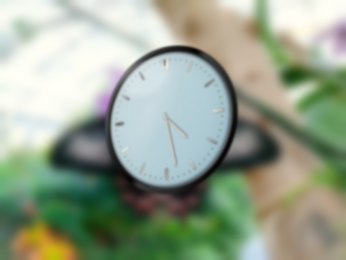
{"hour": 4, "minute": 28}
